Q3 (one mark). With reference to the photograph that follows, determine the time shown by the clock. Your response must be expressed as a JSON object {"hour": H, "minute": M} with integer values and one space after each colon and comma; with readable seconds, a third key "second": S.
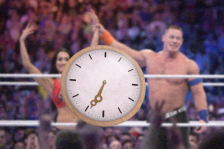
{"hour": 6, "minute": 34}
